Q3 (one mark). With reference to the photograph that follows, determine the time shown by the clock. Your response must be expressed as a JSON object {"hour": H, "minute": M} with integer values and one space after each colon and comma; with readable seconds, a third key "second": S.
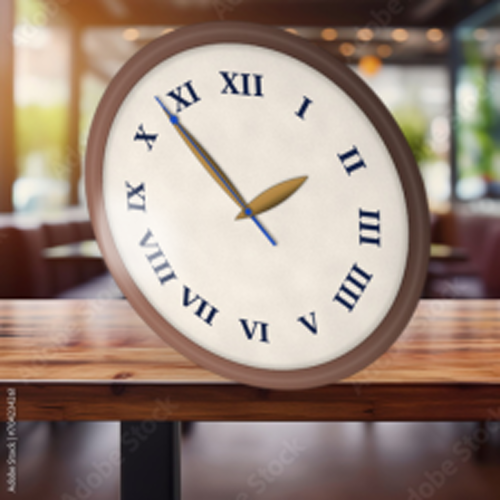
{"hour": 1, "minute": 52, "second": 53}
